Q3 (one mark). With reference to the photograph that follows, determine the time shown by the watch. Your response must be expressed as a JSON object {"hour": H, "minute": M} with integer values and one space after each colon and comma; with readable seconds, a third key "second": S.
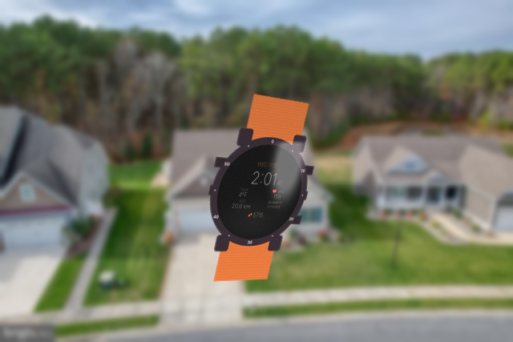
{"hour": 2, "minute": 1}
